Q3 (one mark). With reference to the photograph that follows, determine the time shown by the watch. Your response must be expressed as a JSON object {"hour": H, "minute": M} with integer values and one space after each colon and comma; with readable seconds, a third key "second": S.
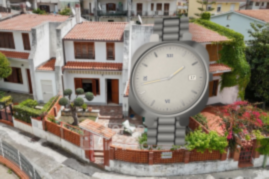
{"hour": 1, "minute": 43}
